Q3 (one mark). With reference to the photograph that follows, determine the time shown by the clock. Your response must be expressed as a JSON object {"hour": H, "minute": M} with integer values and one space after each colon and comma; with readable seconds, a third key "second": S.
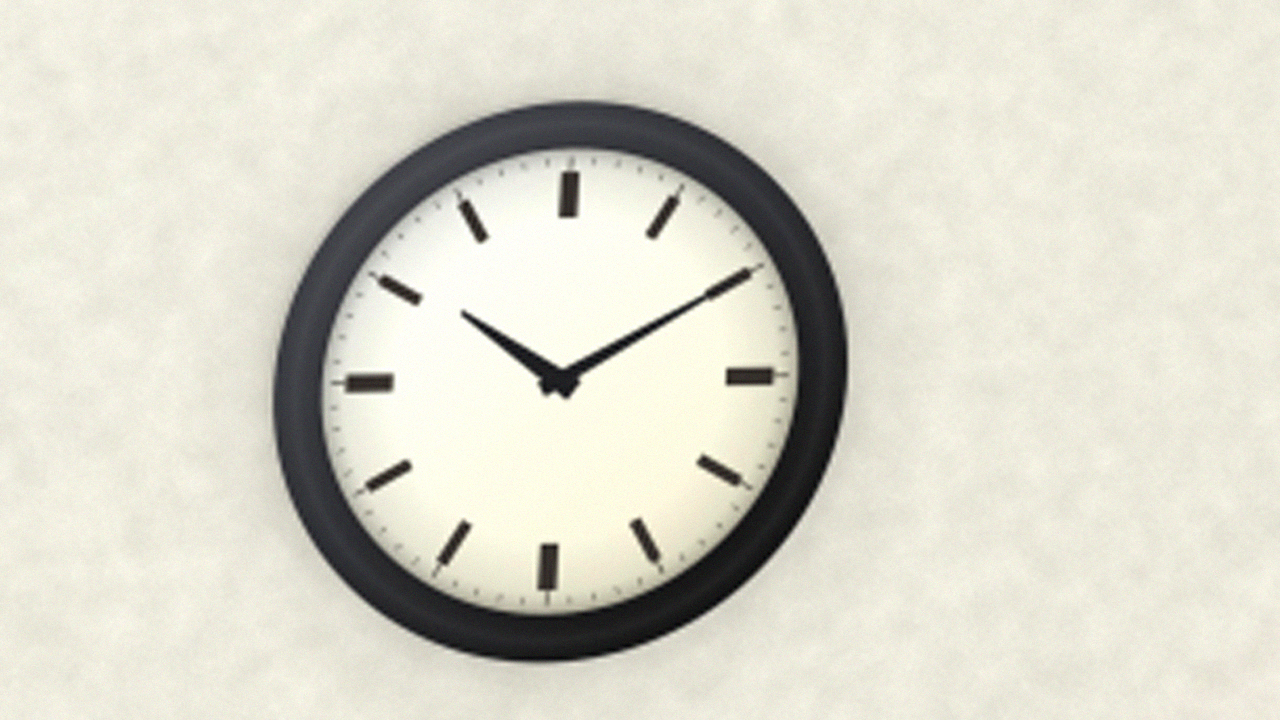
{"hour": 10, "minute": 10}
